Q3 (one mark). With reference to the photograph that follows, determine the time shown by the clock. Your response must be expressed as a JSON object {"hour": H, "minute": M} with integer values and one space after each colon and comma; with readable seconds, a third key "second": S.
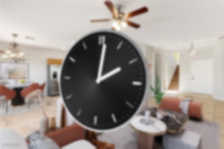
{"hour": 2, "minute": 1}
